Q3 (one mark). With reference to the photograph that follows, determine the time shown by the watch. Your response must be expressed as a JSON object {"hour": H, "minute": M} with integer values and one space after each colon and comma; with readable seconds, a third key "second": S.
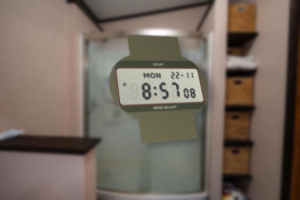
{"hour": 8, "minute": 57, "second": 8}
